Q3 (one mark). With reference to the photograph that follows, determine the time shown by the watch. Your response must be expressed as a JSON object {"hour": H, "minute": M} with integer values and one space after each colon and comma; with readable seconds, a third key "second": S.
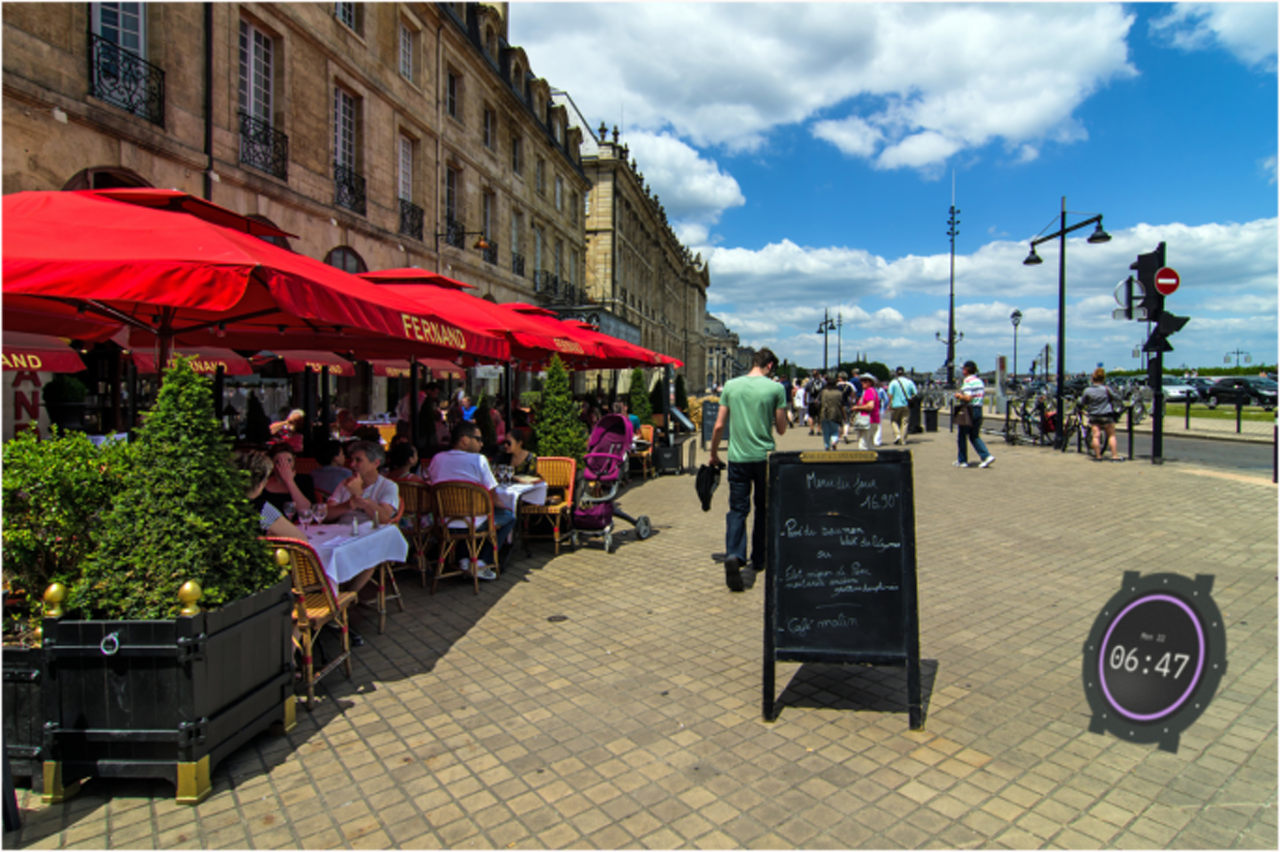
{"hour": 6, "minute": 47}
